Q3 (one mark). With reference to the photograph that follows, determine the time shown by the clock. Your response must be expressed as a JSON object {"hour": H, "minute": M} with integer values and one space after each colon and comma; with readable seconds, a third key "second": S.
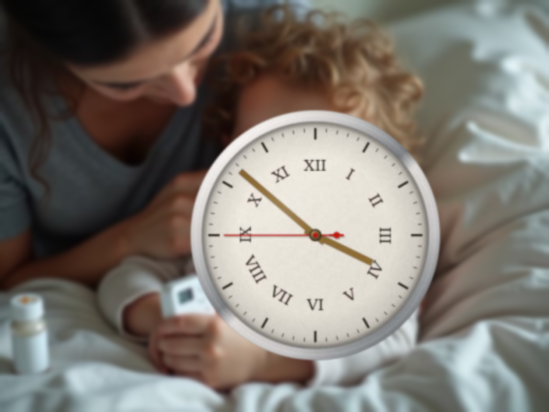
{"hour": 3, "minute": 51, "second": 45}
